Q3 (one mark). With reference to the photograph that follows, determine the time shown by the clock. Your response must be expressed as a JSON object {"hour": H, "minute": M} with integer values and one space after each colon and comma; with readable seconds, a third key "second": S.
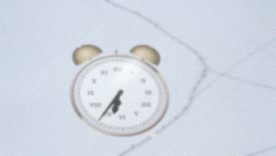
{"hour": 6, "minute": 36}
